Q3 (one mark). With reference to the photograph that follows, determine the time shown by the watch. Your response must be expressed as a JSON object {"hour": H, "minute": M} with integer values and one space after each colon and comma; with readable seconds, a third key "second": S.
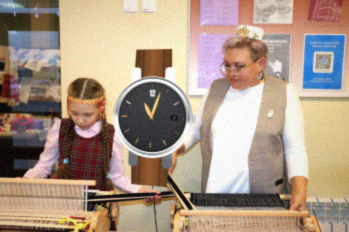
{"hour": 11, "minute": 3}
